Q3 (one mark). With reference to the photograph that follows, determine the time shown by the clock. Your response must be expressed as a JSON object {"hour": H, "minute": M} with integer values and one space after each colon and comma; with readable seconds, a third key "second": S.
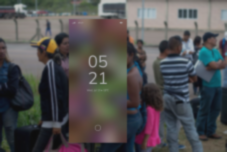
{"hour": 5, "minute": 21}
